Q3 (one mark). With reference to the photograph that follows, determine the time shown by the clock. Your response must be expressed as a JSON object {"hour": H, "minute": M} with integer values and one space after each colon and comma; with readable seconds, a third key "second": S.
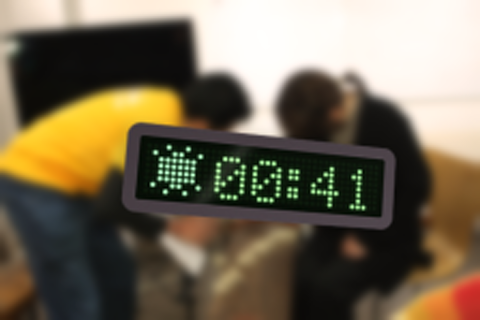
{"hour": 0, "minute": 41}
